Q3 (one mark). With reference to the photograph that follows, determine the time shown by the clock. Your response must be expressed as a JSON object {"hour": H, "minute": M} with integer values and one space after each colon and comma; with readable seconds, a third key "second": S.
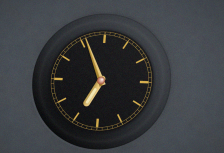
{"hour": 6, "minute": 56}
